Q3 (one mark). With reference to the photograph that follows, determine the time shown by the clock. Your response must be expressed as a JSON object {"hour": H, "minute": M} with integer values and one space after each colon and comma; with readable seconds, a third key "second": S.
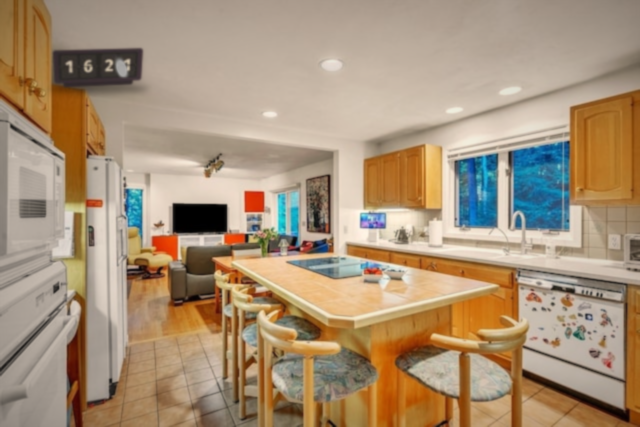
{"hour": 16, "minute": 21}
